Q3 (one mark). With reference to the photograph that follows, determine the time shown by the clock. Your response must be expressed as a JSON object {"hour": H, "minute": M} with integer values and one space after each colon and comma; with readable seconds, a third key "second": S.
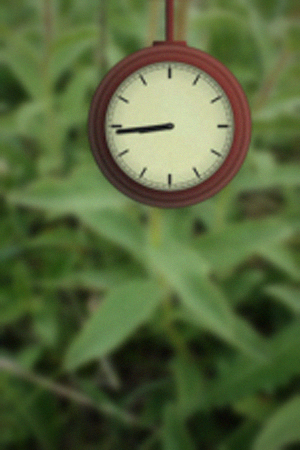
{"hour": 8, "minute": 44}
